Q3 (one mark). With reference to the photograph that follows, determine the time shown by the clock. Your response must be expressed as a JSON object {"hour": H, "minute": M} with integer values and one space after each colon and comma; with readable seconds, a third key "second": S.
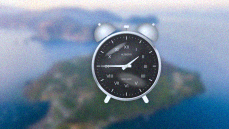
{"hour": 1, "minute": 45}
